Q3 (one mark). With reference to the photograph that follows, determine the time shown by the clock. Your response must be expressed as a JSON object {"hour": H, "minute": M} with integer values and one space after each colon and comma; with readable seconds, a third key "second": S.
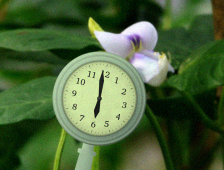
{"hour": 5, "minute": 59}
